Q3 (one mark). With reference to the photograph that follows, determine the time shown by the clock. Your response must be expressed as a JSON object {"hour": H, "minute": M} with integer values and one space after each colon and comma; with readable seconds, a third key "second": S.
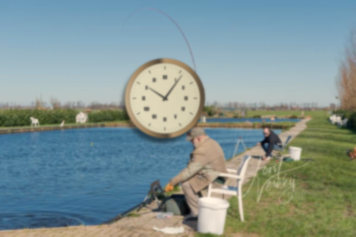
{"hour": 10, "minute": 6}
